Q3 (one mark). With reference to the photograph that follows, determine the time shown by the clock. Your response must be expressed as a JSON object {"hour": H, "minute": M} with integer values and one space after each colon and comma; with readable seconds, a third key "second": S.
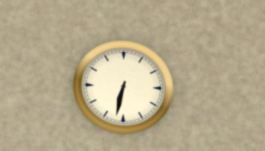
{"hour": 6, "minute": 32}
